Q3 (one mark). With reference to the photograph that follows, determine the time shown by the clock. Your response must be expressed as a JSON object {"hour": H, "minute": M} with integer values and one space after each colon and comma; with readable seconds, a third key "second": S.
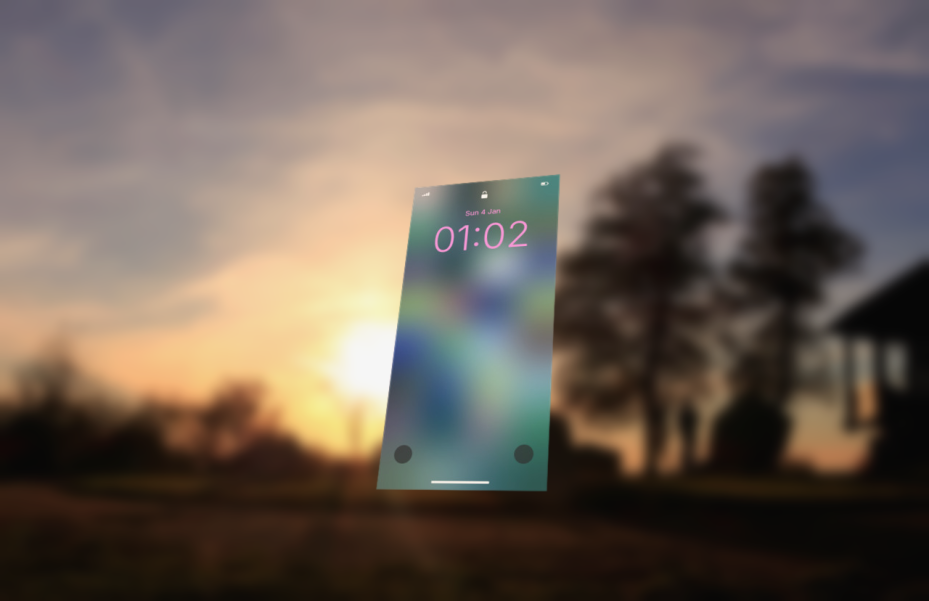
{"hour": 1, "minute": 2}
